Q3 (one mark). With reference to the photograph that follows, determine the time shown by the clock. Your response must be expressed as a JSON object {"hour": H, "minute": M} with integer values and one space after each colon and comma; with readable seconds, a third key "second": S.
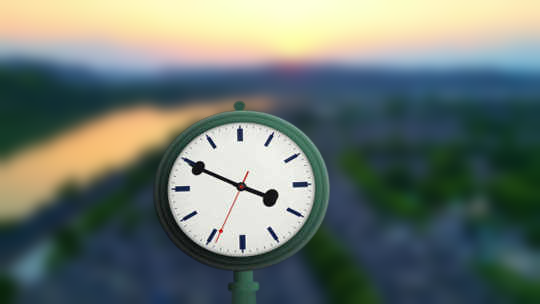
{"hour": 3, "minute": 49, "second": 34}
